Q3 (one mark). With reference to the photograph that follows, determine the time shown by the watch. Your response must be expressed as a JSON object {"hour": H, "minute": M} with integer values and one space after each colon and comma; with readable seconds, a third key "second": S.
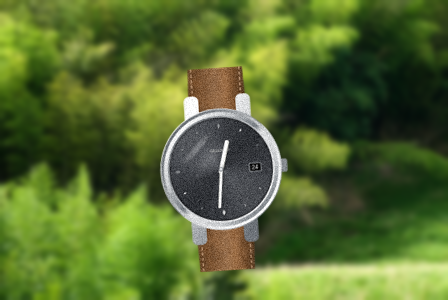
{"hour": 12, "minute": 31}
